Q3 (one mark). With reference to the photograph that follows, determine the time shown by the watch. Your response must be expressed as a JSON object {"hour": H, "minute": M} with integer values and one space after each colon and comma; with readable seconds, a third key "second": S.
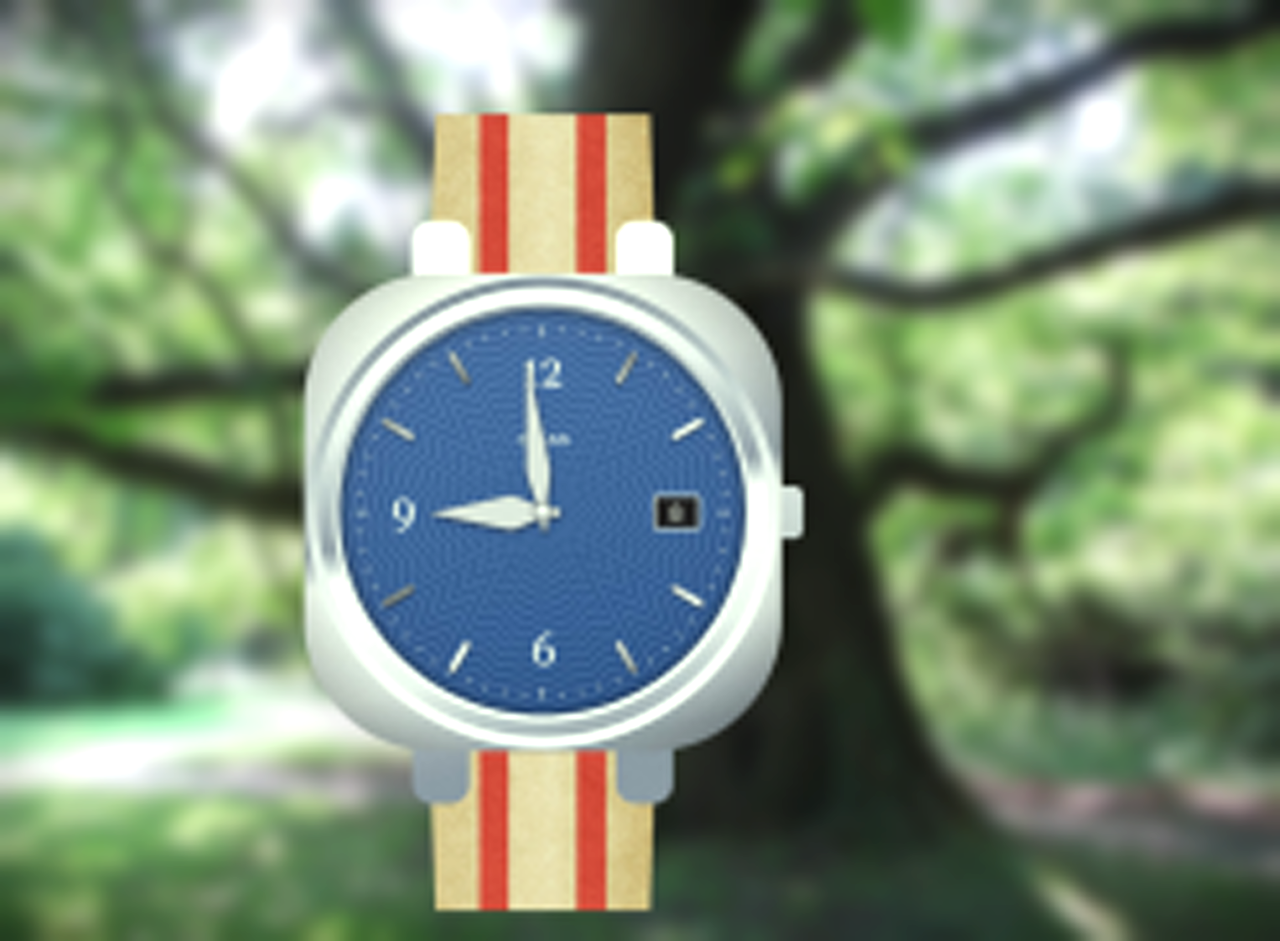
{"hour": 8, "minute": 59}
